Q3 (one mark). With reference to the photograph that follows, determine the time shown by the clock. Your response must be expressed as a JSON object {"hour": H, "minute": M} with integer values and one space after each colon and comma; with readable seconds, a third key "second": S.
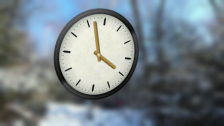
{"hour": 3, "minute": 57}
